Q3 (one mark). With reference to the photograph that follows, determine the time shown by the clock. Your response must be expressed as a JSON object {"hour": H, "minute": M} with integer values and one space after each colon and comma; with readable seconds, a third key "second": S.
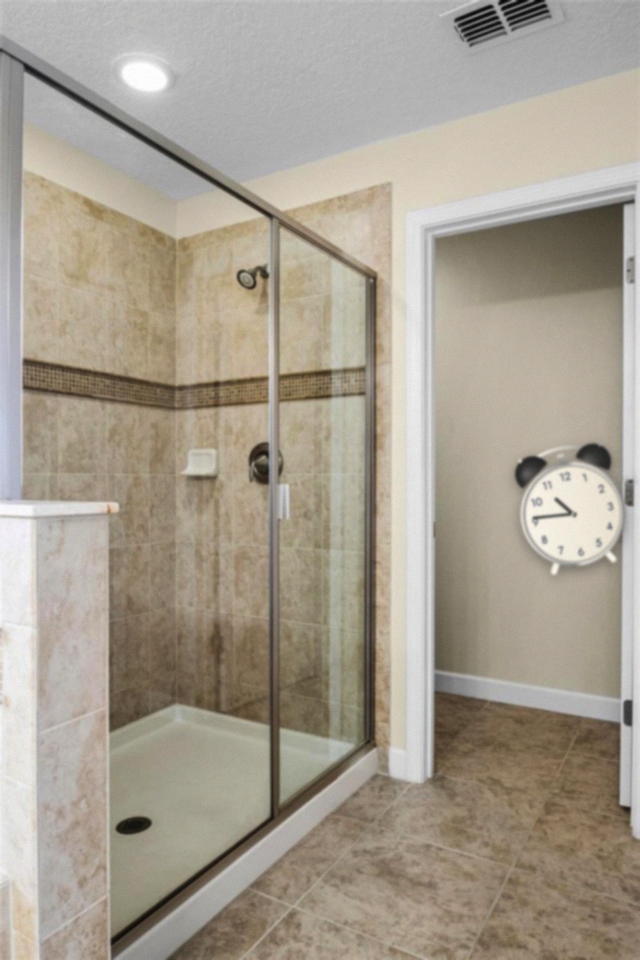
{"hour": 10, "minute": 46}
